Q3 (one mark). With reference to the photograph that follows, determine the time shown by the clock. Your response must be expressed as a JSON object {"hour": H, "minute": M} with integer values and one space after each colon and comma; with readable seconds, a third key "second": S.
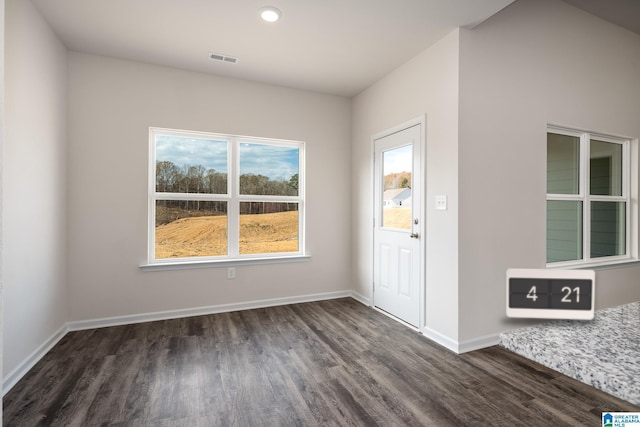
{"hour": 4, "minute": 21}
